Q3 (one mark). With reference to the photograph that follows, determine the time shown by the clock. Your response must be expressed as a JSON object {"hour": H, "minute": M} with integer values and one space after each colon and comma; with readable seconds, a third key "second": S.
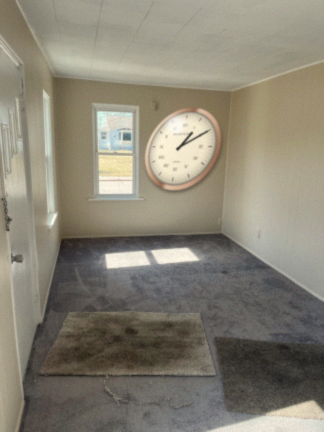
{"hour": 1, "minute": 10}
